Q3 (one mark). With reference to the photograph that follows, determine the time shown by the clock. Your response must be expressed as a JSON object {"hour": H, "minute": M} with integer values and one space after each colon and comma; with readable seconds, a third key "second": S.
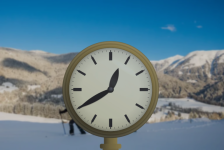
{"hour": 12, "minute": 40}
